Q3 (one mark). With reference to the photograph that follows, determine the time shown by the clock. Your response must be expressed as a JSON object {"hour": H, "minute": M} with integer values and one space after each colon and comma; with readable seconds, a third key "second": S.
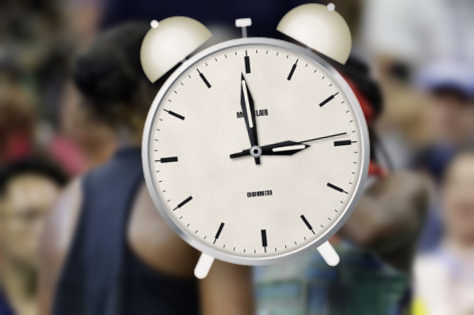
{"hour": 2, "minute": 59, "second": 14}
